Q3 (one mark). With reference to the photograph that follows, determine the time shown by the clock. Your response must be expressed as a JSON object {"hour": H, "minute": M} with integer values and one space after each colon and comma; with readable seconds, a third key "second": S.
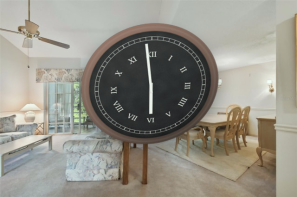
{"hour": 5, "minute": 59}
